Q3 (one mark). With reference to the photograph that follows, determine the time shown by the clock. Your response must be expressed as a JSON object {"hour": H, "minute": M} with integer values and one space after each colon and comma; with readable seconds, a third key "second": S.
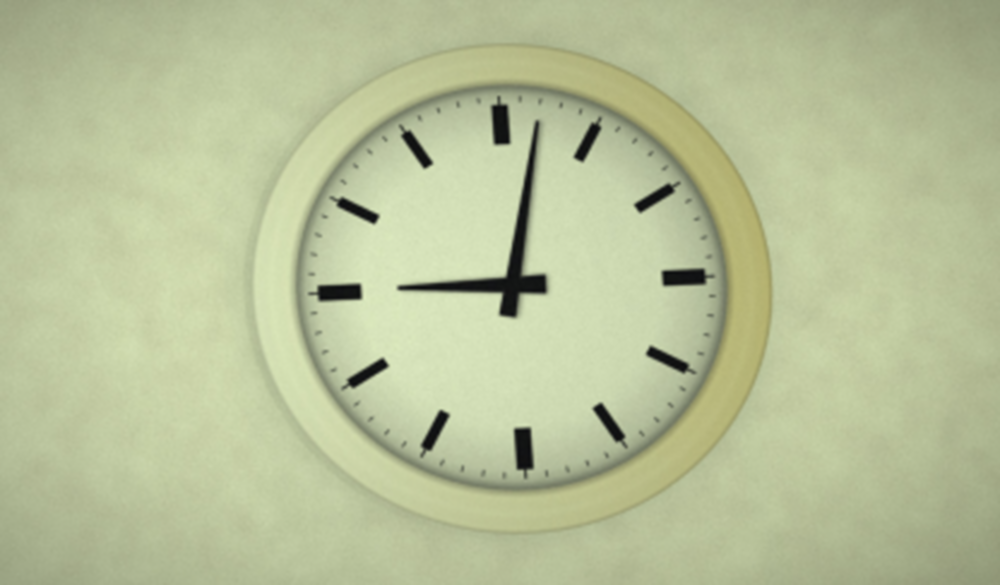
{"hour": 9, "minute": 2}
